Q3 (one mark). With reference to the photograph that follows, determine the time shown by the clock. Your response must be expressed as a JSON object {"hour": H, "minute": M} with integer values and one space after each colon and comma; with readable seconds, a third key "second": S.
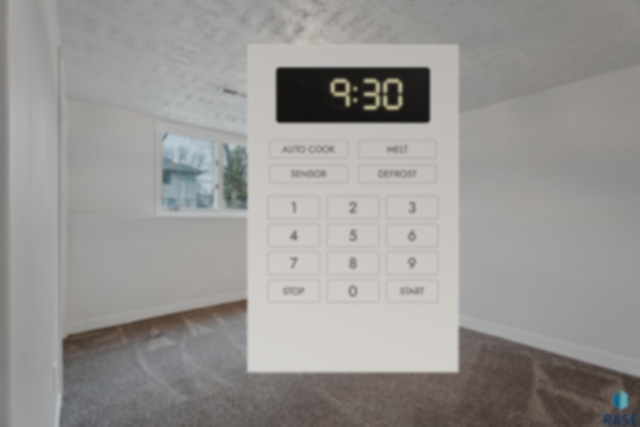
{"hour": 9, "minute": 30}
